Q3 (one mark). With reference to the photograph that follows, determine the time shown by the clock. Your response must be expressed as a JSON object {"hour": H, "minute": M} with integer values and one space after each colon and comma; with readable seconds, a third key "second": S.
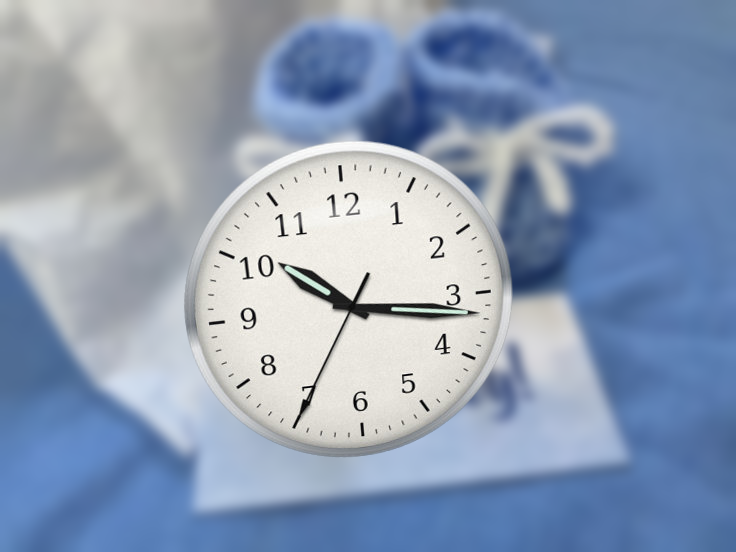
{"hour": 10, "minute": 16, "second": 35}
